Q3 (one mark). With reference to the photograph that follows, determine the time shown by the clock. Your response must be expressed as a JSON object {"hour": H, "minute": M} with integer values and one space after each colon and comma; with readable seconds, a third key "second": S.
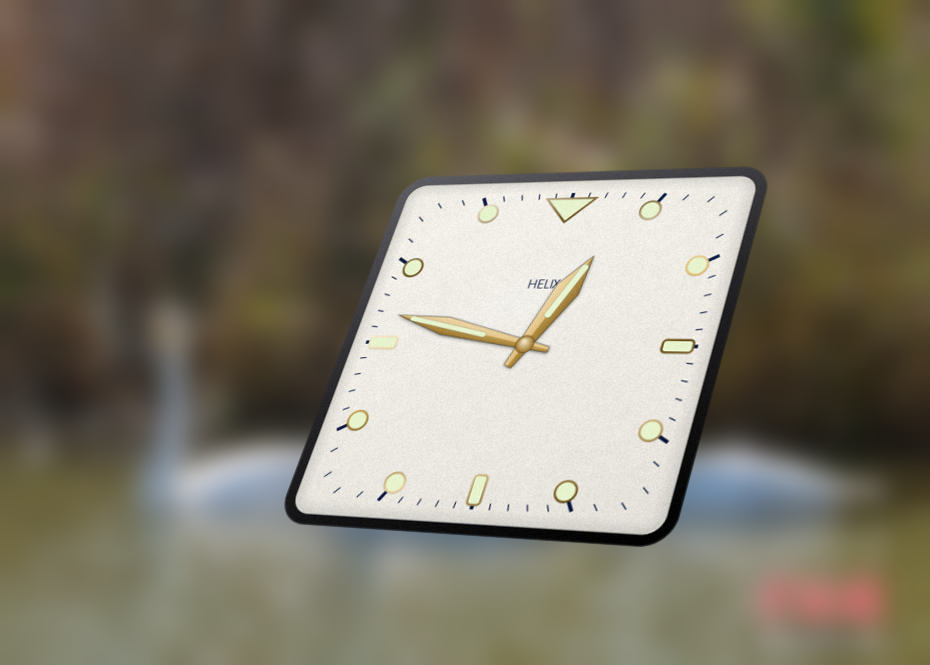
{"hour": 12, "minute": 47}
